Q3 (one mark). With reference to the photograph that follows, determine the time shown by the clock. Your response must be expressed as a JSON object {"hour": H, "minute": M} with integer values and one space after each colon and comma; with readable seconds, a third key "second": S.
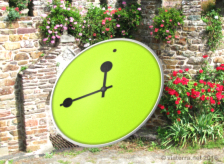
{"hour": 11, "minute": 41}
